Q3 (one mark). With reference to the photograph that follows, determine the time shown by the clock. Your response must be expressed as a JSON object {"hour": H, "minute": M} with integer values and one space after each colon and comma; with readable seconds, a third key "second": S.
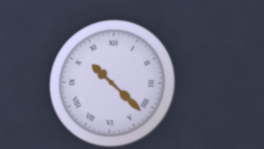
{"hour": 10, "minute": 22}
